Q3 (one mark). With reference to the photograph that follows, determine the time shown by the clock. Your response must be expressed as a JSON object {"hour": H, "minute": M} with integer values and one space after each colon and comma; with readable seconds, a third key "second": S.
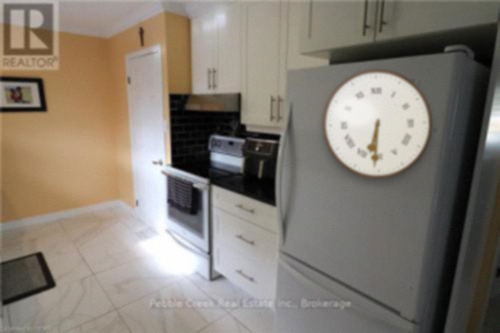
{"hour": 6, "minute": 31}
